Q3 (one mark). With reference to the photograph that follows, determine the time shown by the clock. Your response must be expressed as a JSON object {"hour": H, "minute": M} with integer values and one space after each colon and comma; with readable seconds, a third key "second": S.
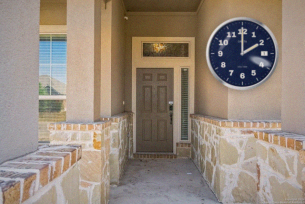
{"hour": 2, "minute": 0}
